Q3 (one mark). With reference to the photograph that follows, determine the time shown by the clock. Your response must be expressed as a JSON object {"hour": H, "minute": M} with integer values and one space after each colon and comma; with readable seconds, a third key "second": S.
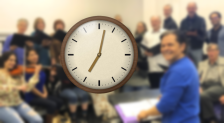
{"hour": 7, "minute": 2}
